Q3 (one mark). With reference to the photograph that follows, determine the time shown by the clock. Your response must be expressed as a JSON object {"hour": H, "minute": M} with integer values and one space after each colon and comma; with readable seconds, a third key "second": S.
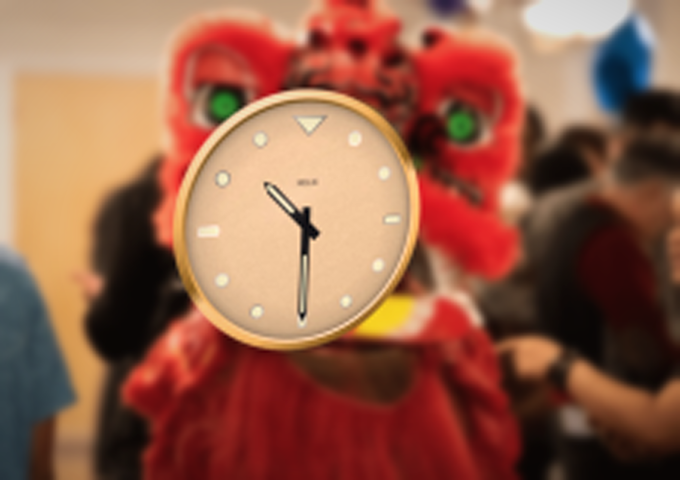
{"hour": 10, "minute": 30}
